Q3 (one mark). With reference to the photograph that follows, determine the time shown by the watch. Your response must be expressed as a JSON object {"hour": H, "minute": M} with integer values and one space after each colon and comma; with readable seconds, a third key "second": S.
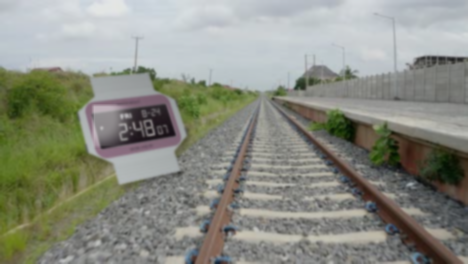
{"hour": 2, "minute": 48}
